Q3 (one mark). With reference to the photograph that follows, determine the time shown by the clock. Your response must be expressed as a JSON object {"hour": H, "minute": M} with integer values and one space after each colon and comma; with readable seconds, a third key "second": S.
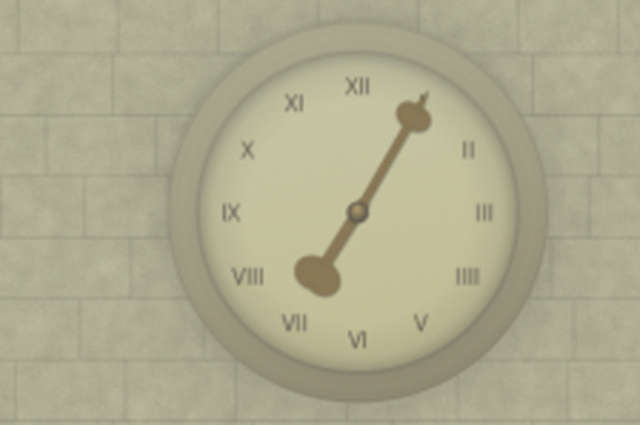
{"hour": 7, "minute": 5}
